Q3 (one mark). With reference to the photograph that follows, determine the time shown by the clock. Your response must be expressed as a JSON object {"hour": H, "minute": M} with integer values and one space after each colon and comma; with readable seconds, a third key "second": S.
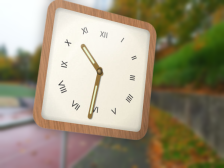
{"hour": 10, "minute": 31}
